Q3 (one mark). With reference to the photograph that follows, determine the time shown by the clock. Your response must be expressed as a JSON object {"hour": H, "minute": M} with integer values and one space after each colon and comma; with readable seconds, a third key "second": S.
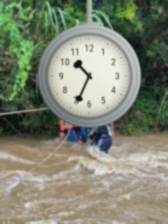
{"hour": 10, "minute": 34}
